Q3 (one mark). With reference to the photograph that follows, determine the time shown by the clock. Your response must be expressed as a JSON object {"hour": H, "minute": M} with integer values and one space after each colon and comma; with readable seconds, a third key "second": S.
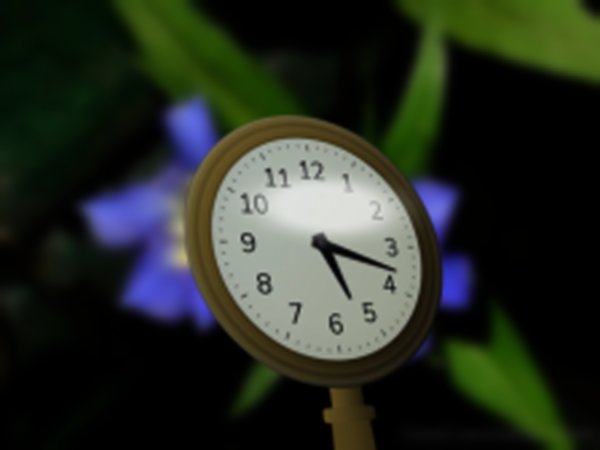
{"hour": 5, "minute": 18}
